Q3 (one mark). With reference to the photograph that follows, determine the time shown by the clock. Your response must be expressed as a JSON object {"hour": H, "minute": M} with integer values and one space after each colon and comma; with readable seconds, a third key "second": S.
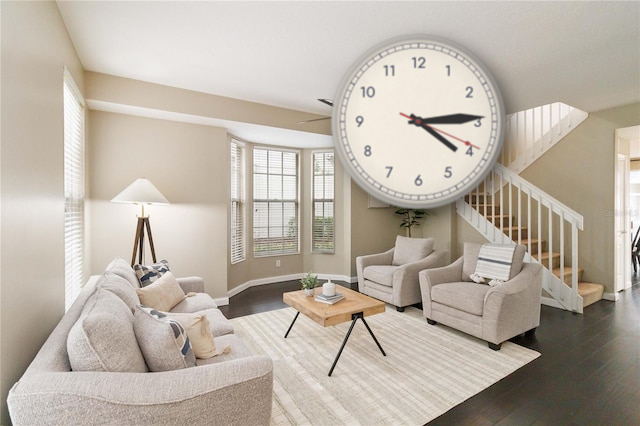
{"hour": 4, "minute": 14, "second": 19}
